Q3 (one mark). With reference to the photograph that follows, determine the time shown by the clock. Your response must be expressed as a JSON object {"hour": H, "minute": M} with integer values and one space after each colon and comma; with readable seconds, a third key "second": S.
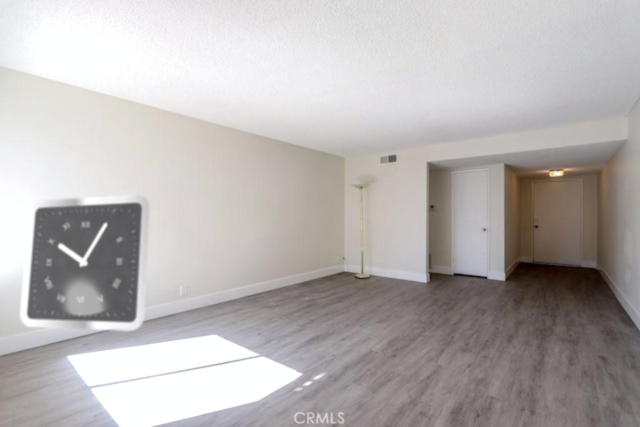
{"hour": 10, "minute": 5}
